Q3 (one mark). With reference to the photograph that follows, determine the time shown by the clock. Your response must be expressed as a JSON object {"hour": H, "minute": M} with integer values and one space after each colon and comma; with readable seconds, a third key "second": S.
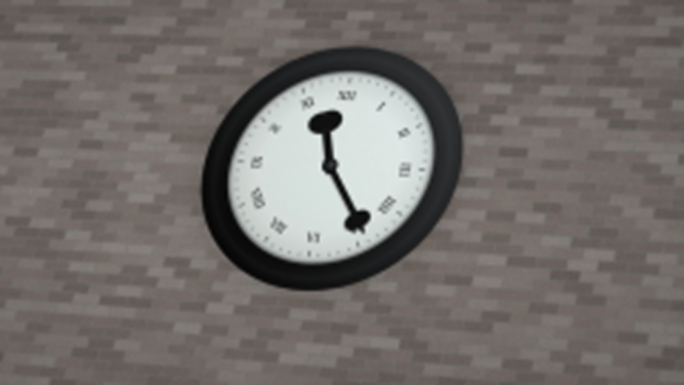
{"hour": 11, "minute": 24}
